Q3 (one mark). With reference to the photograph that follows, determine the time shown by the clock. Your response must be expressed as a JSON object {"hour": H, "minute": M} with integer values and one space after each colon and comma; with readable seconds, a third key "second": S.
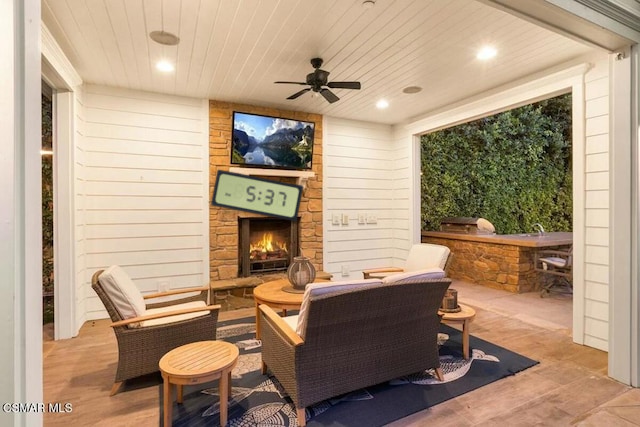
{"hour": 5, "minute": 37}
